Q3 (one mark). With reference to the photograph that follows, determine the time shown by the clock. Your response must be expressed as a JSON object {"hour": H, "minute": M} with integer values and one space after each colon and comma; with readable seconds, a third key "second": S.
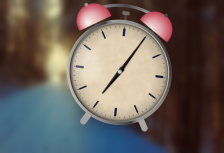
{"hour": 7, "minute": 5}
